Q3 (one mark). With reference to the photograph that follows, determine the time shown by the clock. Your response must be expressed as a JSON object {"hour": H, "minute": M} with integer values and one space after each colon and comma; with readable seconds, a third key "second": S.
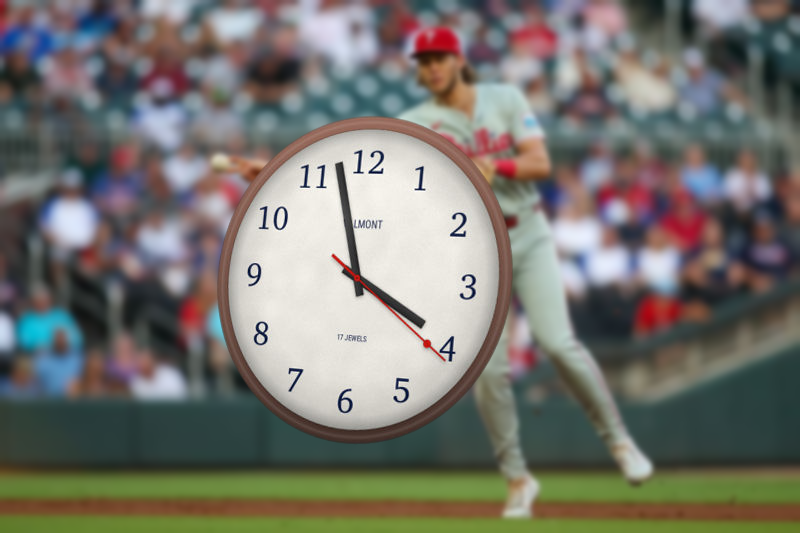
{"hour": 3, "minute": 57, "second": 21}
